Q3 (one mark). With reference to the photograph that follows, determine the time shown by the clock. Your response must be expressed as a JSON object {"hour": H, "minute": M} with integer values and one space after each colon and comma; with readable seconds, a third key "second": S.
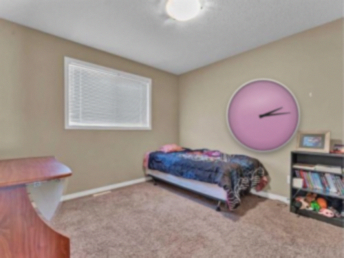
{"hour": 2, "minute": 14}
